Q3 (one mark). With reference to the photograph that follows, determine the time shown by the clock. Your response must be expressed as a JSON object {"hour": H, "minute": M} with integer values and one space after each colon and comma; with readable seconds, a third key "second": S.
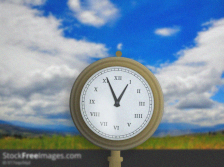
{"hour": 12, "minute": 56}
